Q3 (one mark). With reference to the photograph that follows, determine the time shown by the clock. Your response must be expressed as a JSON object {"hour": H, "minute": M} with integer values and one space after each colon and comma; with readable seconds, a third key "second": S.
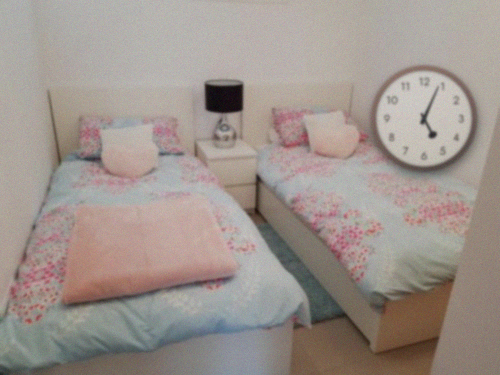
{"hour": 5, "minute": 4}
